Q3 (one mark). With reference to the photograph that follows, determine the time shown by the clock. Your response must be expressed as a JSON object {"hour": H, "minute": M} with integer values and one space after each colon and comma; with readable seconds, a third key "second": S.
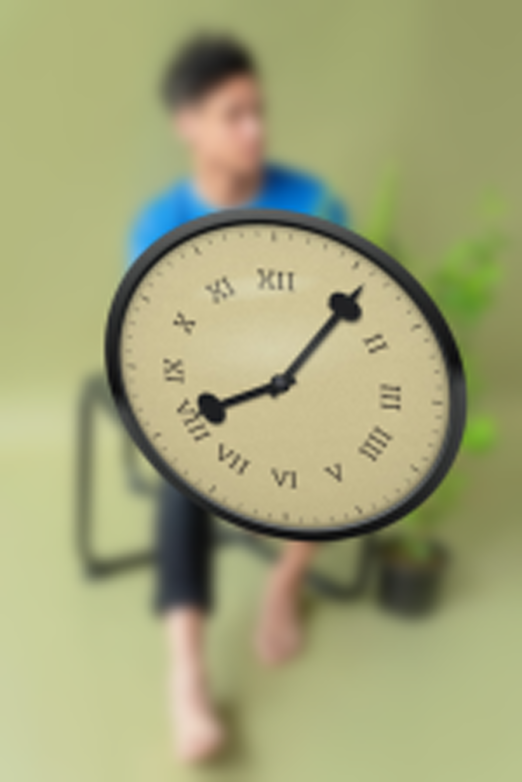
{"hour": 8, "minute": 6}
